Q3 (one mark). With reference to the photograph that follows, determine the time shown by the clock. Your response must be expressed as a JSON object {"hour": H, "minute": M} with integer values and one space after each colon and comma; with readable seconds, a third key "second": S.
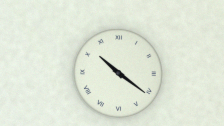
{"hour": 10, "minute": 21}
